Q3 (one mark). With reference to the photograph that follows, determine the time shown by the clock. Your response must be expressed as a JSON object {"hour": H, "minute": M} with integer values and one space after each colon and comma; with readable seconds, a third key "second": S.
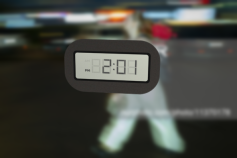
{"hour": 2, "minute": 1}
